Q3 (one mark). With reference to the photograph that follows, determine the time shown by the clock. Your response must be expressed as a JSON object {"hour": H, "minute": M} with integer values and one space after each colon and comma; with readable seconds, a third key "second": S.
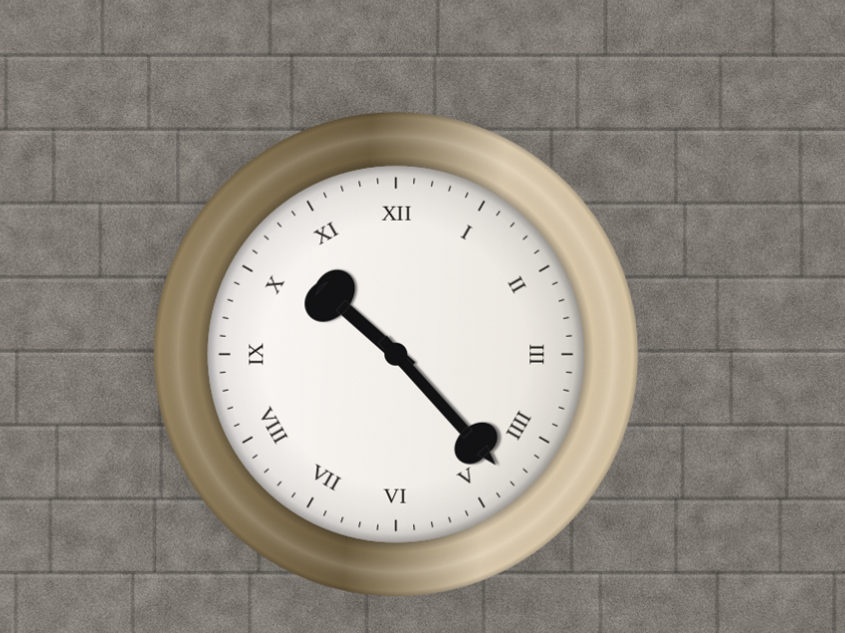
{"hour": 10, "minute": 23}
